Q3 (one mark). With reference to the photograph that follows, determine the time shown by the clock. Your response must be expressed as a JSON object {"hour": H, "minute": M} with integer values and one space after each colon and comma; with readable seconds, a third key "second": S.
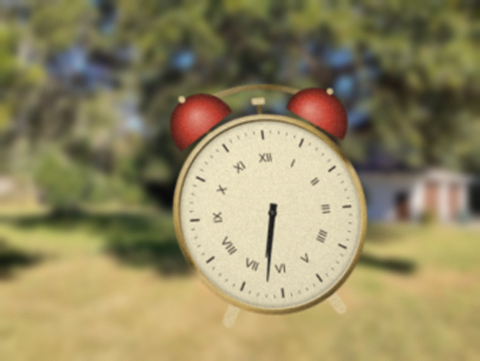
{"hour": 6, "minute": 32}
